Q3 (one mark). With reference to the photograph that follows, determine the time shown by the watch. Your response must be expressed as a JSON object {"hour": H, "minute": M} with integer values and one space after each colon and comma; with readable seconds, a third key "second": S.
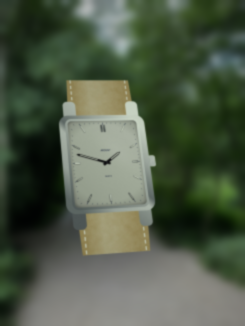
{"hour": 1, "minute": 48}
